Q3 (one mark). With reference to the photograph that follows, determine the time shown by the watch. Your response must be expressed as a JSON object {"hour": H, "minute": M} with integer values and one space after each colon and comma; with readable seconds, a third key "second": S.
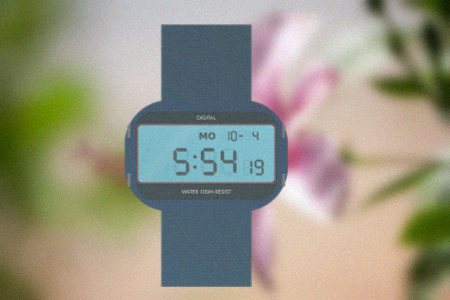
{"hour": 5, "minute": 54, "second": 19}
